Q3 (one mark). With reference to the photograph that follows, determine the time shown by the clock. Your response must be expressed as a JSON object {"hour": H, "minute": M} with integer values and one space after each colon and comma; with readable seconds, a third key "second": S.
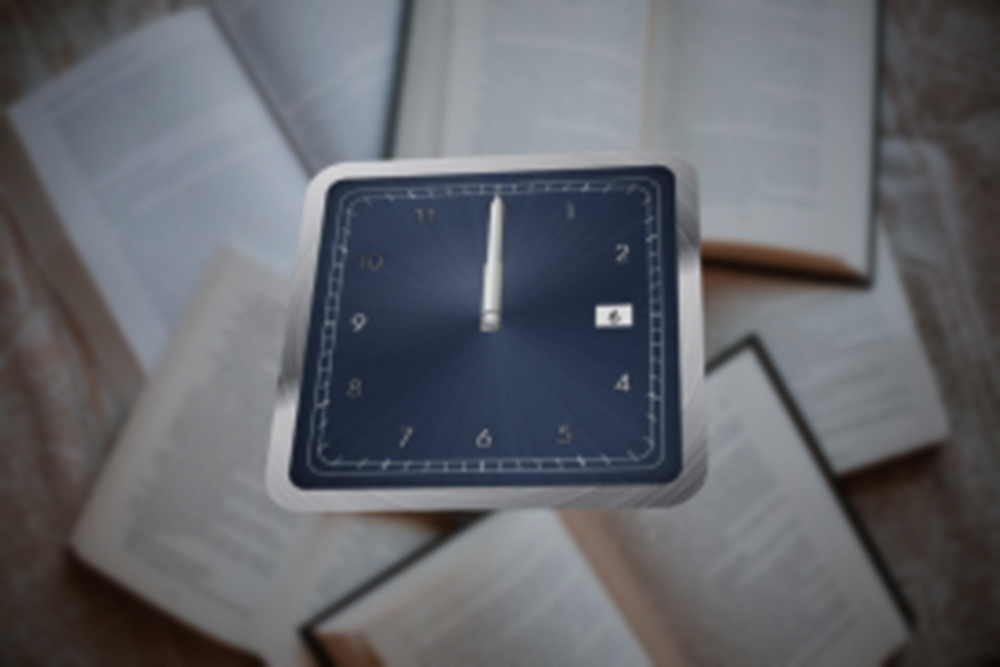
{"hour": 12, "minute": 0}
